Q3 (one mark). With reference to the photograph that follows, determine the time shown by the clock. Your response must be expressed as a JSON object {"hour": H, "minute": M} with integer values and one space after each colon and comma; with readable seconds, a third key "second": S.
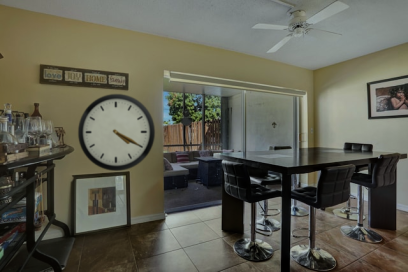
{"hour": 4, "minute": 20}
